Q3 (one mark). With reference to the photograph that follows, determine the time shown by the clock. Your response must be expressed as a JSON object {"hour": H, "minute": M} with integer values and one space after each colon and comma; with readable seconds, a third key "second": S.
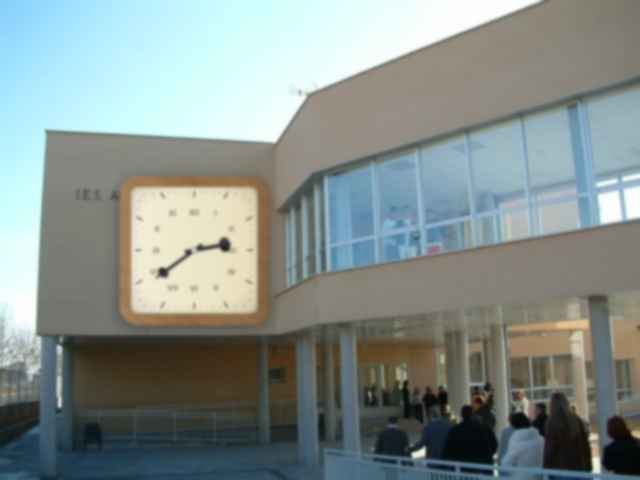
{"hour": 2, "minute": 39}
